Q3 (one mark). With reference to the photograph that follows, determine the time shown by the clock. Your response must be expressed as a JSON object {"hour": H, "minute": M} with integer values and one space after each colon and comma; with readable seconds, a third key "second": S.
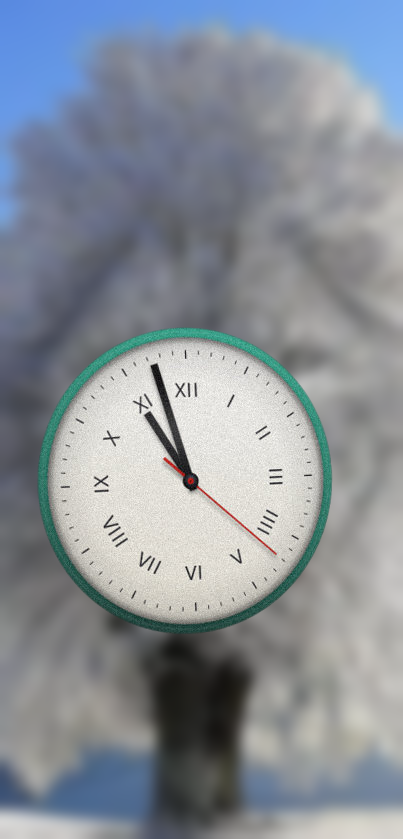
{"hour": 10, "minute": 57, "second": 22}
